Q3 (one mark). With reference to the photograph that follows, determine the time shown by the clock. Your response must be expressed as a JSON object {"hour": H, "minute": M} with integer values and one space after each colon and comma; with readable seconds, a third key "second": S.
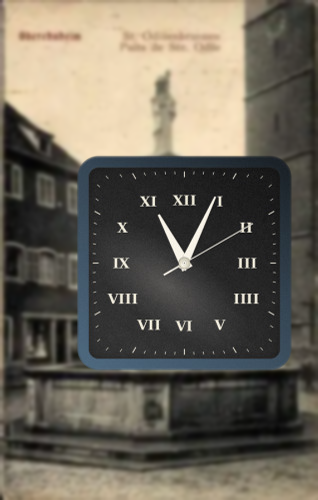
{"hour": 11, "minute": 4, "second": 10}
